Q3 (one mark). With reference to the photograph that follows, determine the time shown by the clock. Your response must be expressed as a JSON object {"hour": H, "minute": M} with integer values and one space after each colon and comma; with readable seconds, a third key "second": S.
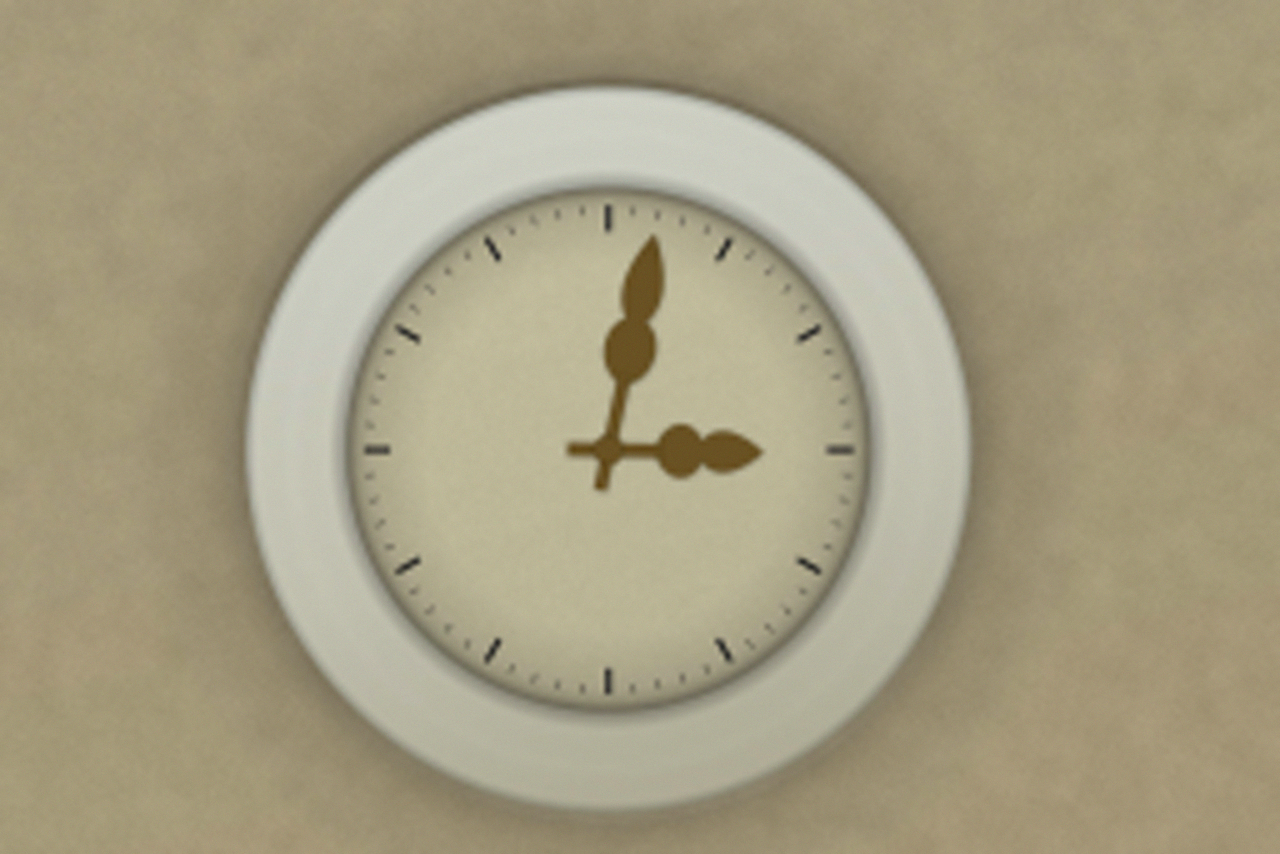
{"hour": 3, "minute": 2}
